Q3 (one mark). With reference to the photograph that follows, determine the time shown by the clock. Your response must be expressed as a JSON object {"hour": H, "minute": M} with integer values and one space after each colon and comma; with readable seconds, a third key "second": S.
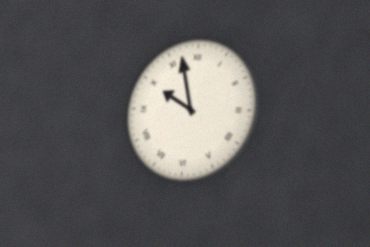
{"hour": 9, "minute": 57}
